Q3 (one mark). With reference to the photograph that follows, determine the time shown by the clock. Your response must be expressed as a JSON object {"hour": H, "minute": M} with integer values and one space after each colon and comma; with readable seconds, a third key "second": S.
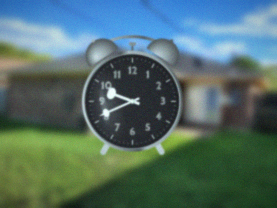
{"hour": 9, "minute": 41}
